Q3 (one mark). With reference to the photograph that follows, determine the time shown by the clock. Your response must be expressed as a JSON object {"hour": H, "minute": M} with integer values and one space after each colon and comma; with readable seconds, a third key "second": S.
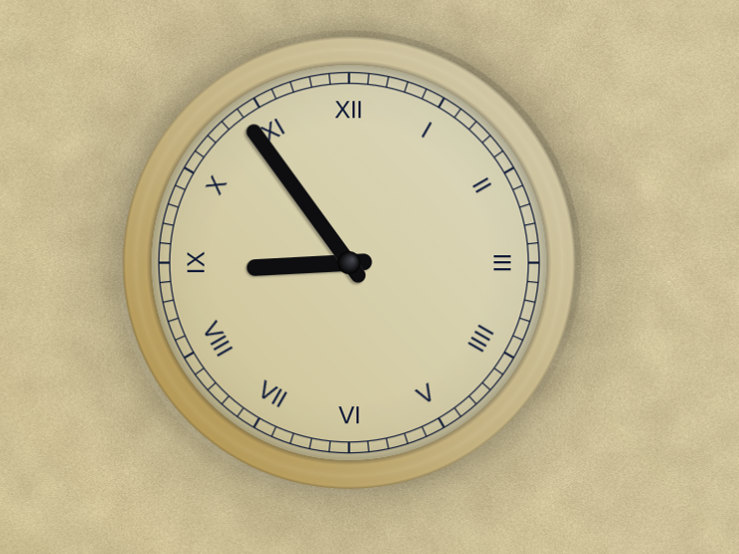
{"hour": 8, "minute": 54}
